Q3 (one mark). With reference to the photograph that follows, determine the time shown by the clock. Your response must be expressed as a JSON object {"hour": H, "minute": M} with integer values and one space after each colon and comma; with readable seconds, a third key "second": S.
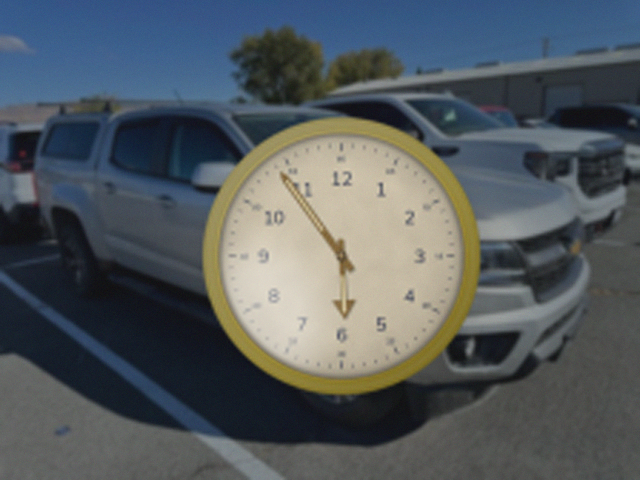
{"hour": 5, "minute": 54}
